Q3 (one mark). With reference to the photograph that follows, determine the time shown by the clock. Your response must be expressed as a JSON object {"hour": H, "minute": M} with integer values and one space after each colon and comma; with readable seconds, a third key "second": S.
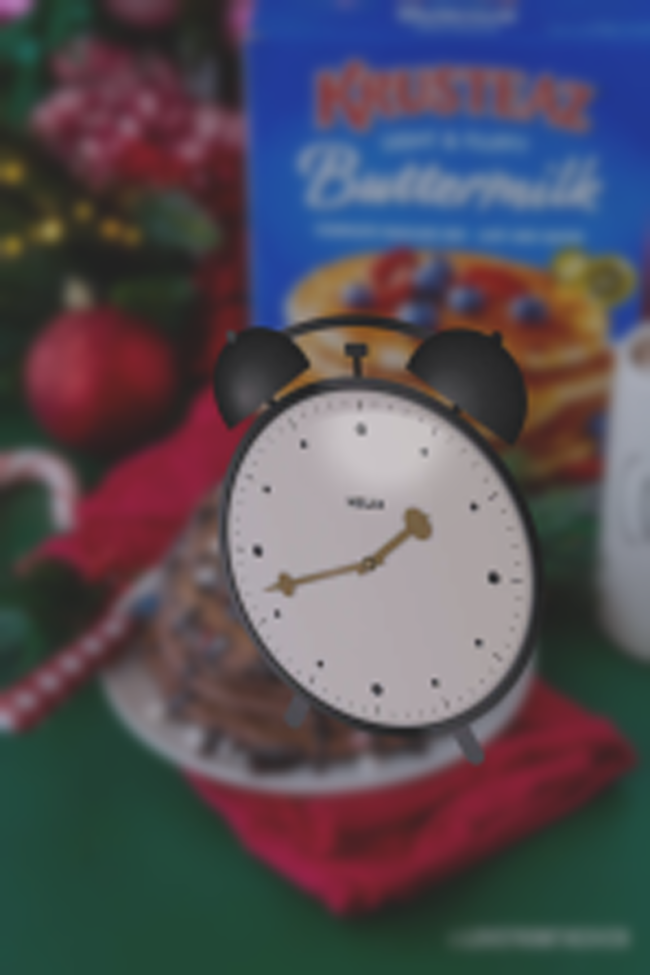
{"hour": 1, "minute": 42}
